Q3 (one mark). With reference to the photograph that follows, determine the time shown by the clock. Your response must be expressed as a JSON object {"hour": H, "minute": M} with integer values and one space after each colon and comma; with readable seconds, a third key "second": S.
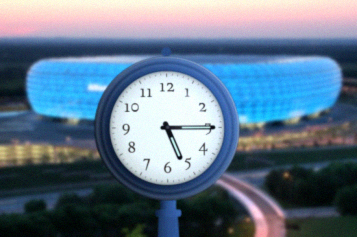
{"hour": 5, "minute": 15}
